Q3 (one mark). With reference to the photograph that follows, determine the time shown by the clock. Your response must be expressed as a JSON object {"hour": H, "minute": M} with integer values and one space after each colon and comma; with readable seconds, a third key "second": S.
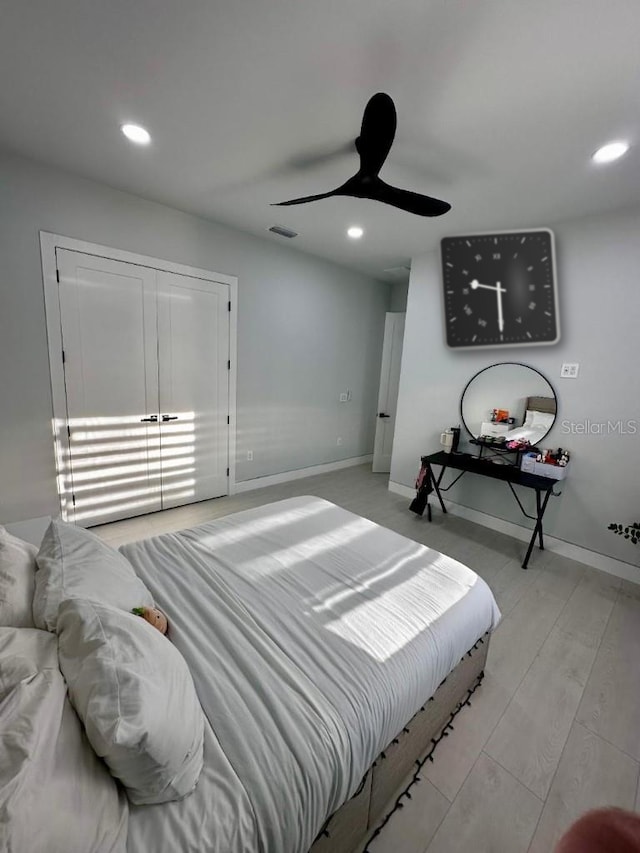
{"hour": 9, "minute": 30}
